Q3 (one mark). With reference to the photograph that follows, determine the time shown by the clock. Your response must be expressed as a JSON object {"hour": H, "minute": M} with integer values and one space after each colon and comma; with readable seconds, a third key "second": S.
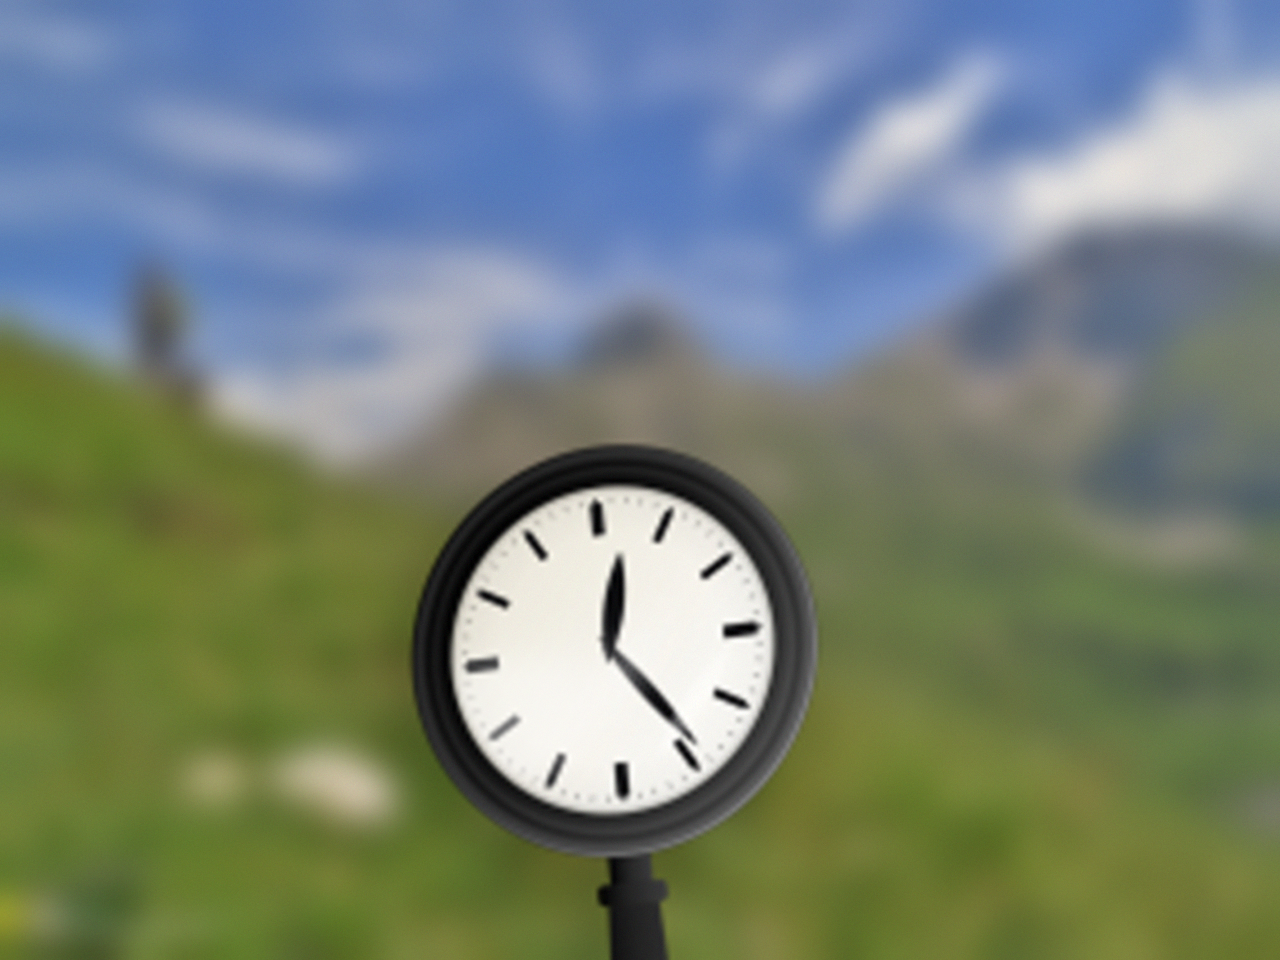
{"hour": 12, "minute": 24}
